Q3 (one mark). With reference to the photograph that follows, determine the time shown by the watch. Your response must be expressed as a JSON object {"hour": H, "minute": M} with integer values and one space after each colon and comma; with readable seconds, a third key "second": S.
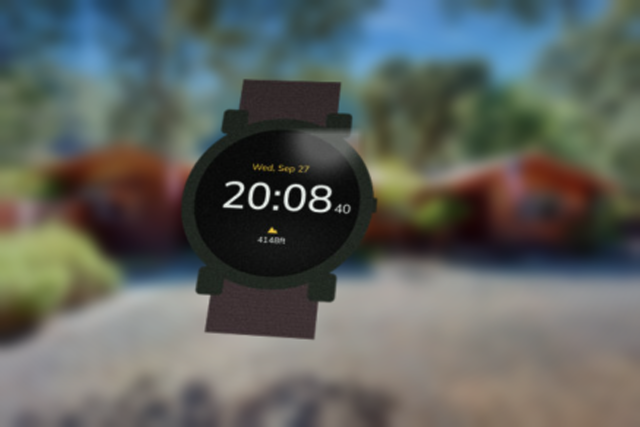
{"hour": 20, "minute": 8, "second": 40}
